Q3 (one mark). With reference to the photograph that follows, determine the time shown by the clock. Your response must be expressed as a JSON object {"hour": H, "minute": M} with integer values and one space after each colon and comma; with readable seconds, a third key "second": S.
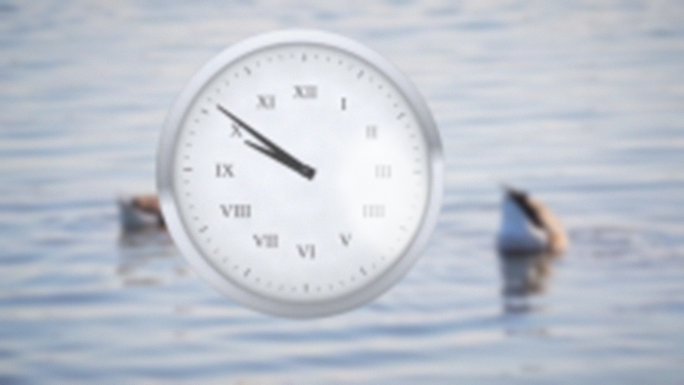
{"hour": 9, "minute": 51}
